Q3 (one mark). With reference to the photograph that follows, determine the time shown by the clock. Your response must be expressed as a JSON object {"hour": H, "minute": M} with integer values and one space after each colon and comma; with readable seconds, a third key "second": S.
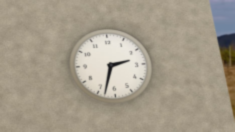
{"hour": 2, "minute": 33}
